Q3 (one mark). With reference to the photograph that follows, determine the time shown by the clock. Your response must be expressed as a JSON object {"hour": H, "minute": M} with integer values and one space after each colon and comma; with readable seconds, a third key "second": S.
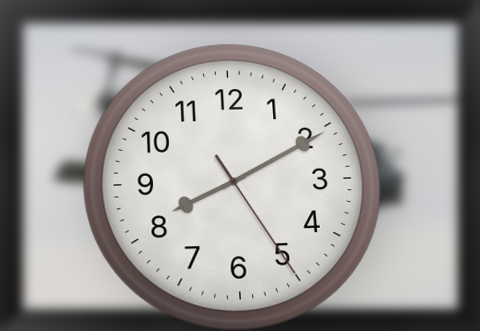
{"hour": 8, "minute": 10, "second": 25}
